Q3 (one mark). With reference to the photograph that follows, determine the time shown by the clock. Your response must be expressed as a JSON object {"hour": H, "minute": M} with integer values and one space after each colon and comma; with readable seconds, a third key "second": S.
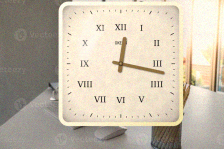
{"hour": 12, "minute": 17}
